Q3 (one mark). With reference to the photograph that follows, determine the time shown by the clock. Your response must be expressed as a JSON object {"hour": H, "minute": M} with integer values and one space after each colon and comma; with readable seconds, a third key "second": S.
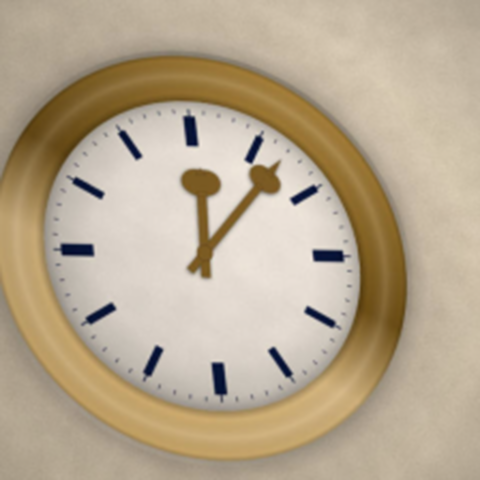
{"hour": 12, "minute": 7}
